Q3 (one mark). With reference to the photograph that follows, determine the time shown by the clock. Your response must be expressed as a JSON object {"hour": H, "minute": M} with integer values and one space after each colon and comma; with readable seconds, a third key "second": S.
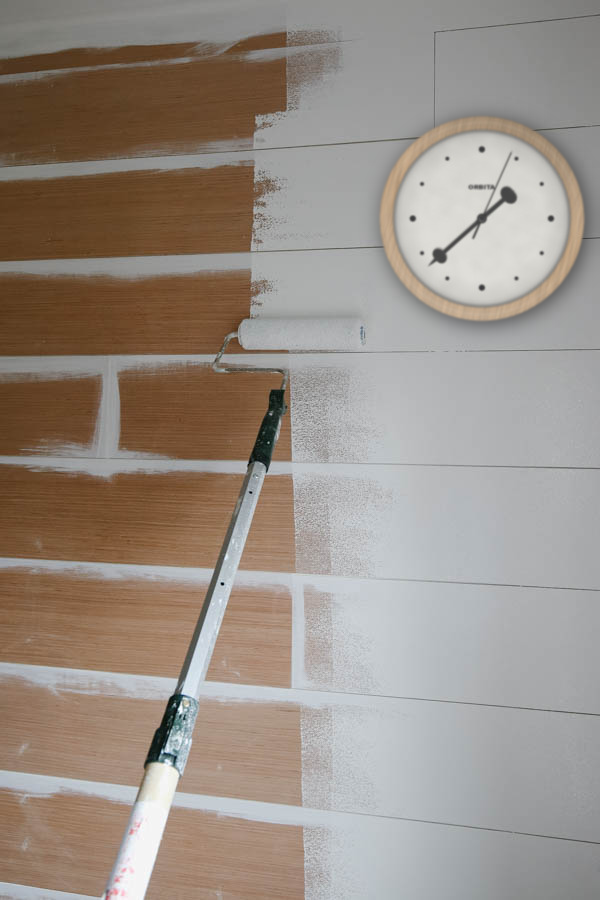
{"hour": 1, "minute": 38, "second": 4}
